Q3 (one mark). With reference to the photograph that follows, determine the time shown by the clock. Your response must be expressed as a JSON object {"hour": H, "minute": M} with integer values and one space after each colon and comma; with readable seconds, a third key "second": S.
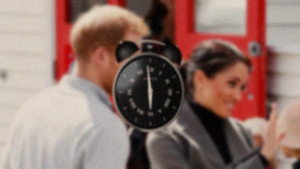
{"hour": 5, "minute": 59}
